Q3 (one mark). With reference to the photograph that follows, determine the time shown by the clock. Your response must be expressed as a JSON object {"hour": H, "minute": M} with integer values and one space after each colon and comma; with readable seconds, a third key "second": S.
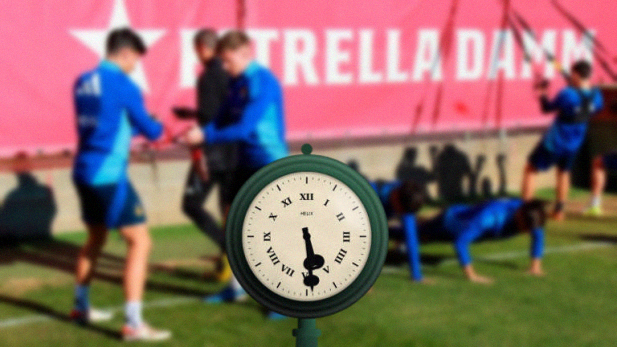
{"hour": 5, "minute": 29}
